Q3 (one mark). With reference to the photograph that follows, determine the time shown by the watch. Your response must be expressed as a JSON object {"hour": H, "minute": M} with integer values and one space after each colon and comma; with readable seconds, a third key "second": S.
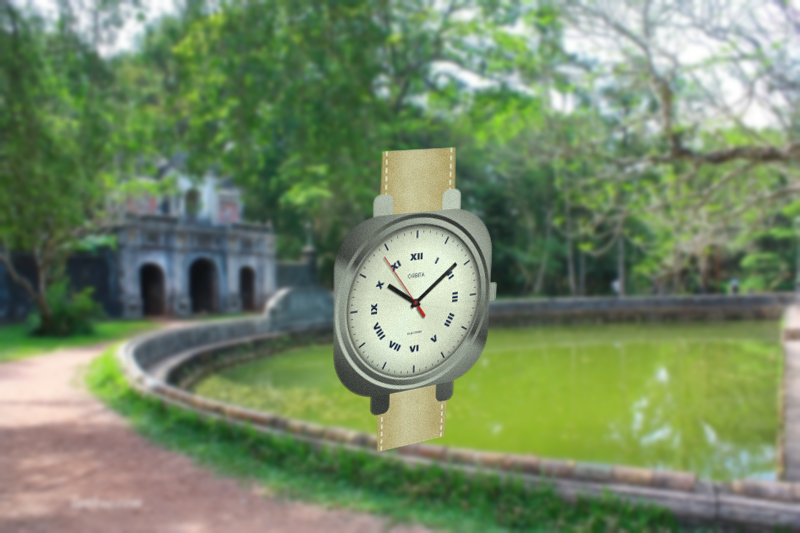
{"hour": 10, "minute": 8, "second": 54}
